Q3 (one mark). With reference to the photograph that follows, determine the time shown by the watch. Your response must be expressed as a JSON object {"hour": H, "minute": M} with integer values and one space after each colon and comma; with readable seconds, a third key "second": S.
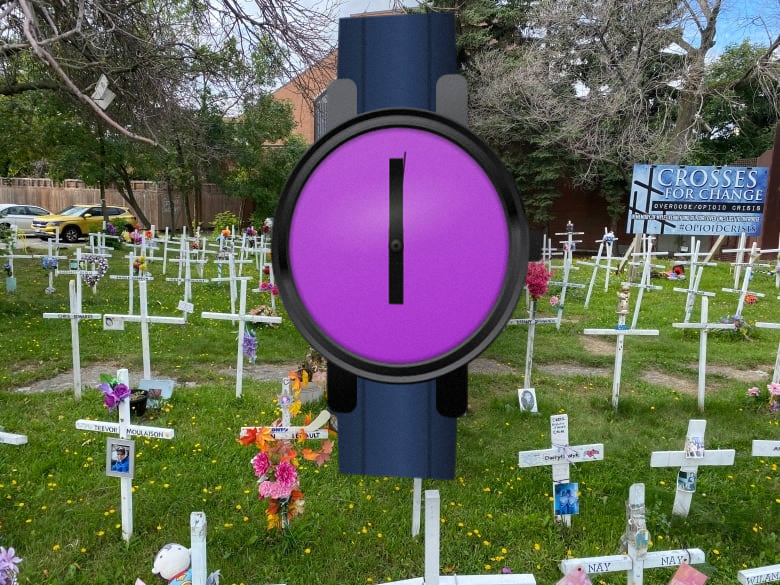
{"hour": 6, "minute": 0, "second": 1}
